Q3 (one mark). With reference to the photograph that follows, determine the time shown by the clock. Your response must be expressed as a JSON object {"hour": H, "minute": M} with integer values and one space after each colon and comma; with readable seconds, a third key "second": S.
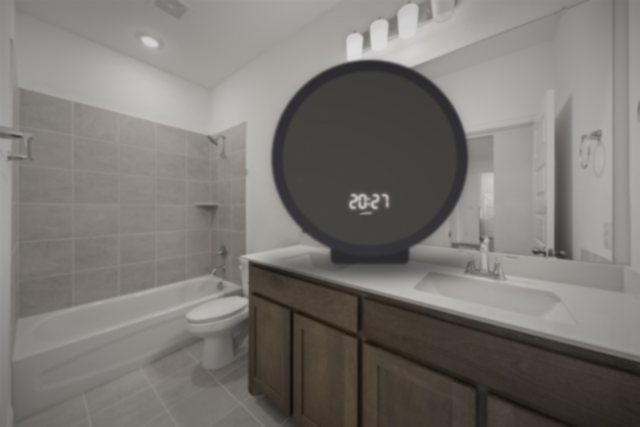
{"hour": 20, "minute": 27}
